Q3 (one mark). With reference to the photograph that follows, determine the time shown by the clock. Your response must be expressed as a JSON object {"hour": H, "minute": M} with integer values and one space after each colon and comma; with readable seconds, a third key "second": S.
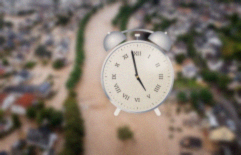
{"hour": 4, "minute": 58}
